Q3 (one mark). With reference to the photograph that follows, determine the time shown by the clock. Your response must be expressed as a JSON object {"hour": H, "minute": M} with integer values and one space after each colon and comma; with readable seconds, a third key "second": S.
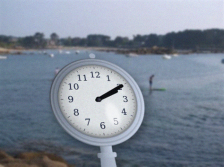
{"hour": 2, "minute": 10}
